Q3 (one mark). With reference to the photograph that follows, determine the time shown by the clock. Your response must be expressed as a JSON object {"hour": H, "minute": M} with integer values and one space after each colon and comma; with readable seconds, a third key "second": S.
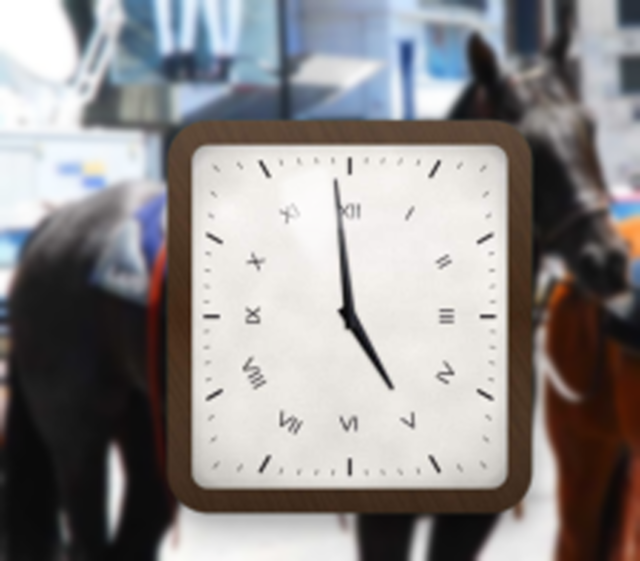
{"hour": 4, "minute": 59}
